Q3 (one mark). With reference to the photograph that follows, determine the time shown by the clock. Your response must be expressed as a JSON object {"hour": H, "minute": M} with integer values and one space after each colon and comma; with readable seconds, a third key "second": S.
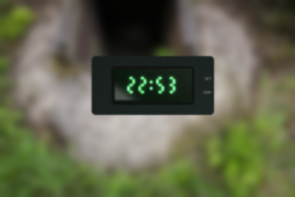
{"hour": 22, "minute": 53}
